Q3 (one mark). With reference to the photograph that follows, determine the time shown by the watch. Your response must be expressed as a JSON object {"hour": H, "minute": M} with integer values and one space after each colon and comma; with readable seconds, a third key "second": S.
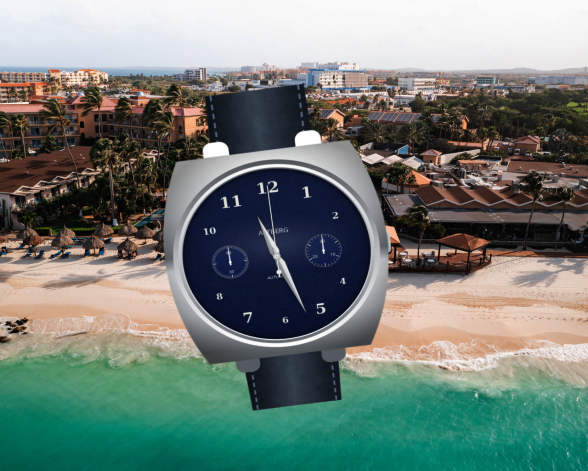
{"hour": 11, "minute": 27}
